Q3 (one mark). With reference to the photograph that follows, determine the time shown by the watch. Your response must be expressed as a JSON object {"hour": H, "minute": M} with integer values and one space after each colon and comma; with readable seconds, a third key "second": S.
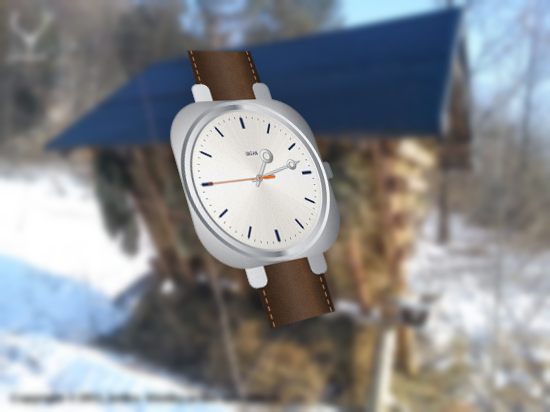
{"hour": 1, "minute": 12, "second": 45}
